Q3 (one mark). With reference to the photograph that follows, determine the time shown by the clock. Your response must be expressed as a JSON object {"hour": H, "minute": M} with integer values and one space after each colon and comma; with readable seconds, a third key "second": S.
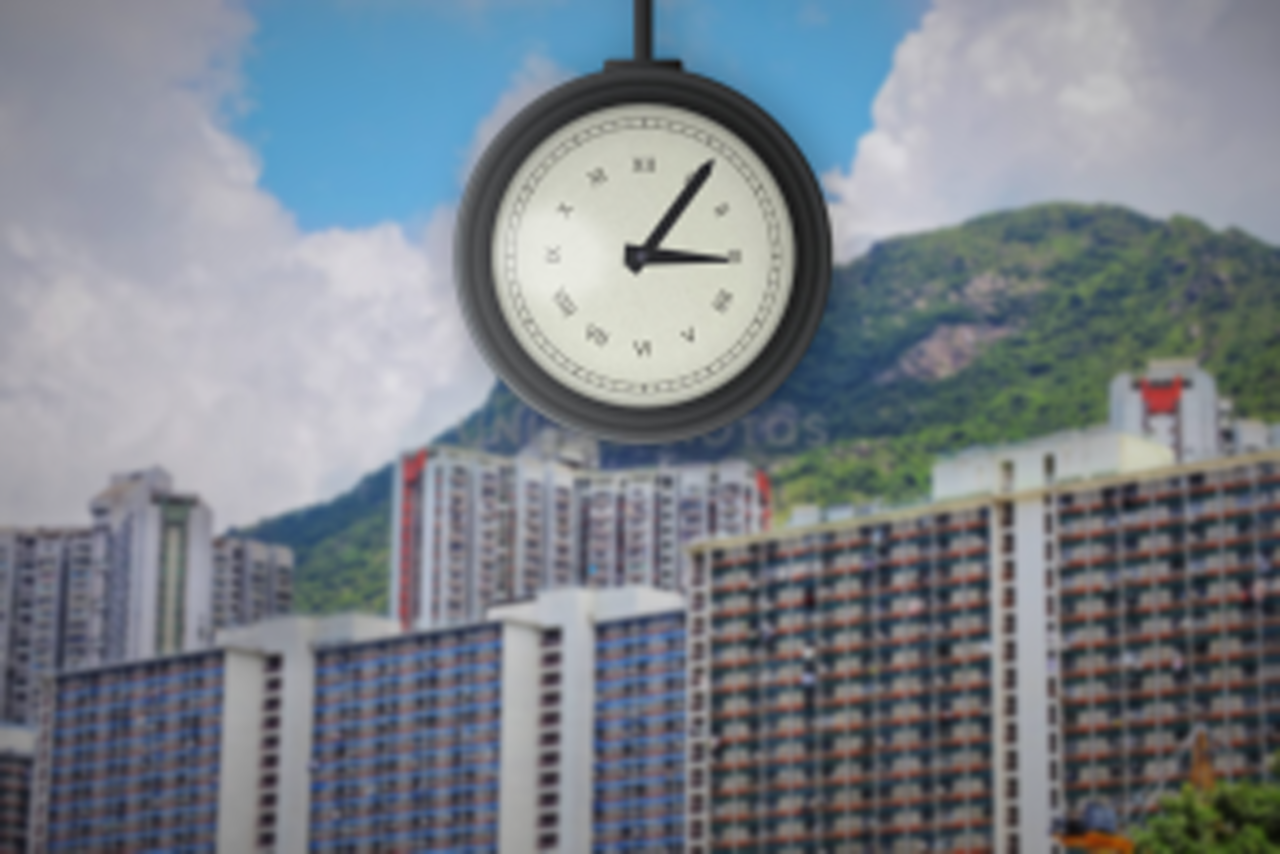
{"hour": 3, "minute": 6}
